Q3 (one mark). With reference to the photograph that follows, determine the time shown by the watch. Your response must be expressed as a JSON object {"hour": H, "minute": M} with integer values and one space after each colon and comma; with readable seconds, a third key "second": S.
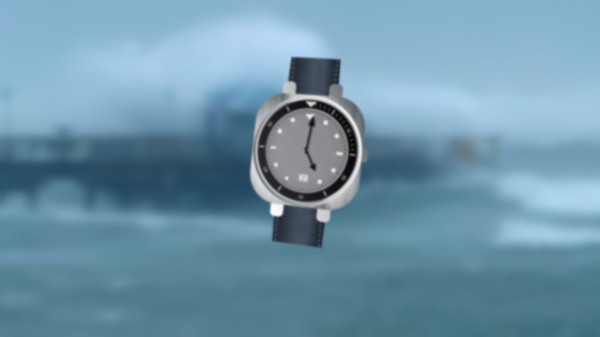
{"hour": 5, "minute": 1}
